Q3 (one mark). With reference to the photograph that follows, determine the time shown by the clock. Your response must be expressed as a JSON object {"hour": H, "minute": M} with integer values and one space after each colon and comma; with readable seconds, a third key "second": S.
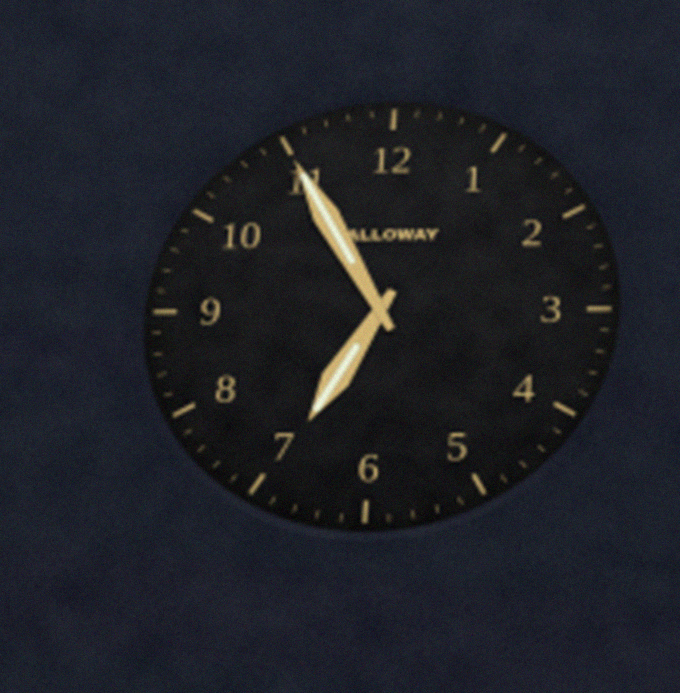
{"hour": 6, "minute": 55}
